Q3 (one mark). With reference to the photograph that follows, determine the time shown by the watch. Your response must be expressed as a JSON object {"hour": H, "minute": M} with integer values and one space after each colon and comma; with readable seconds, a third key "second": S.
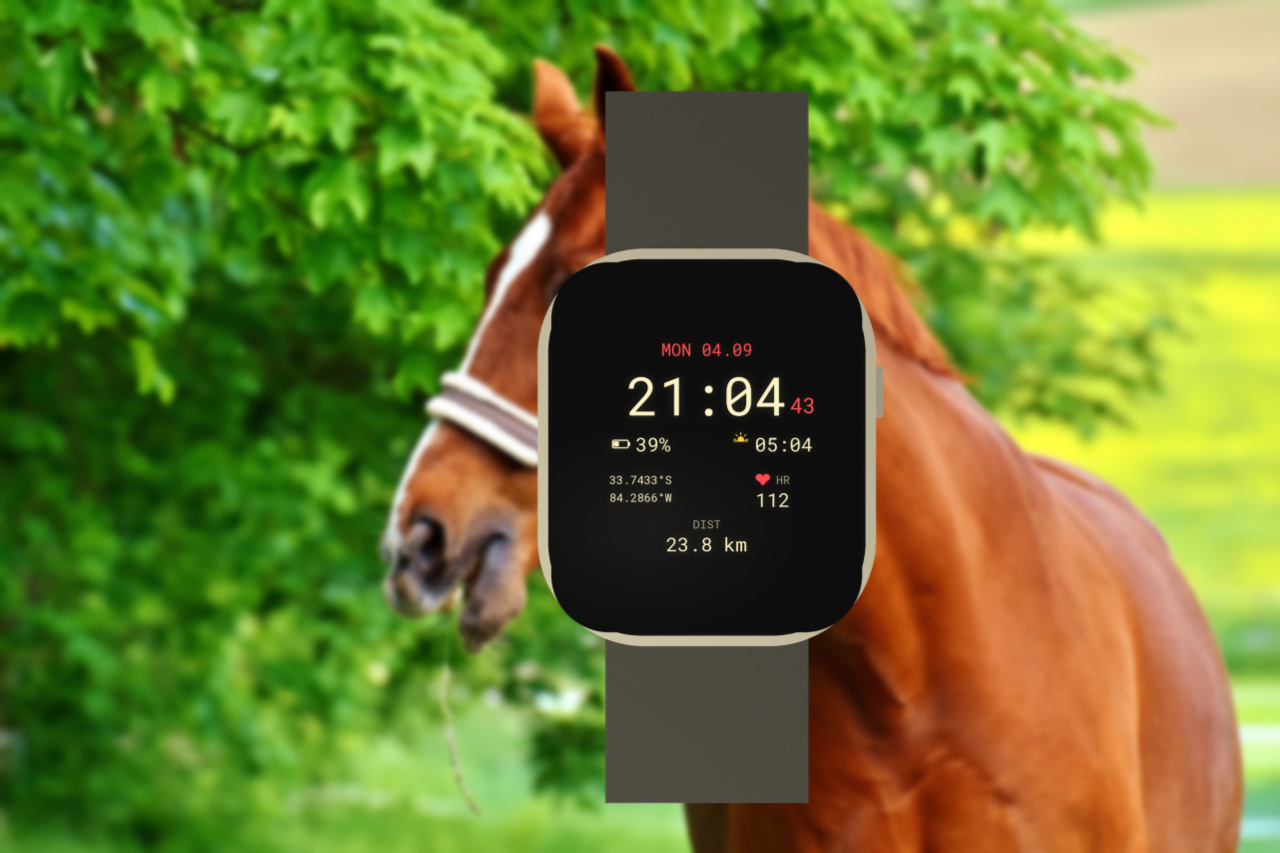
{"hour": 21, "minute": 4, "second": 43}
